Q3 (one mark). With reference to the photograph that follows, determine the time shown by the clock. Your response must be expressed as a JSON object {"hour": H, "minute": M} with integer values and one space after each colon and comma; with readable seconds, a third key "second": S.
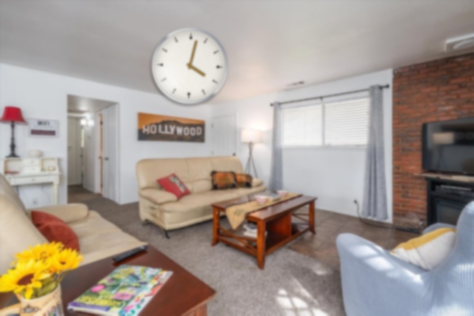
{"hour": 4, "minute": 2}
